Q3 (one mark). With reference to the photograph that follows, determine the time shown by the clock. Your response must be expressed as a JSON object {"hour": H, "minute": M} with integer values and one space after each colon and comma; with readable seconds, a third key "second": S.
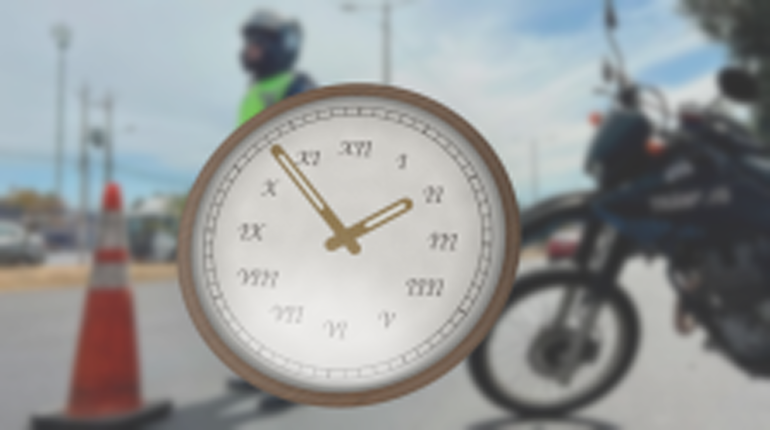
{"hour": 1, "minute": 53}
